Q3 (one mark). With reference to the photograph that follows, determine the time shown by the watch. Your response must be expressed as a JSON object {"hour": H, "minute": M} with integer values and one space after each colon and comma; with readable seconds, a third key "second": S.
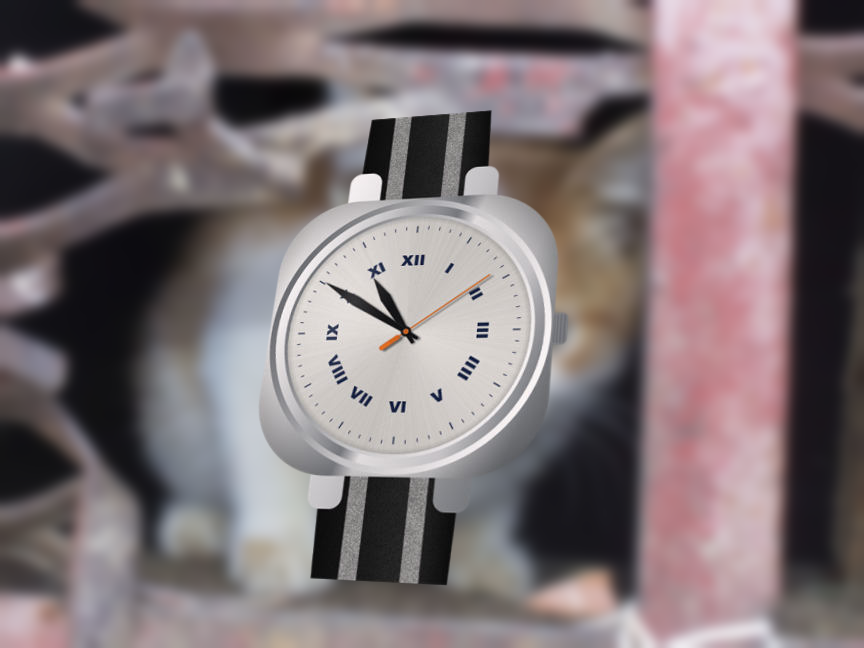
{"hour": 10, "minute": 50, "second": 9}
